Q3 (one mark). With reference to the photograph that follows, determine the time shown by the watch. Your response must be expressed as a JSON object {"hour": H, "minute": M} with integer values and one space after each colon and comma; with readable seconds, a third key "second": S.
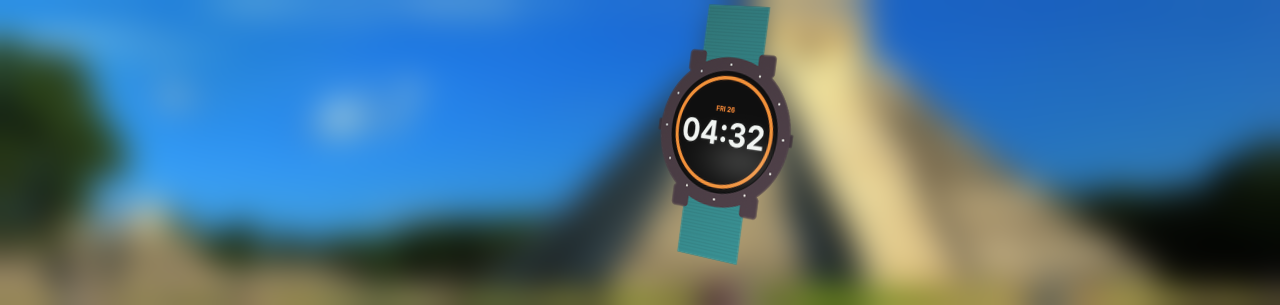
{"hour": 4, "minute": 32}
